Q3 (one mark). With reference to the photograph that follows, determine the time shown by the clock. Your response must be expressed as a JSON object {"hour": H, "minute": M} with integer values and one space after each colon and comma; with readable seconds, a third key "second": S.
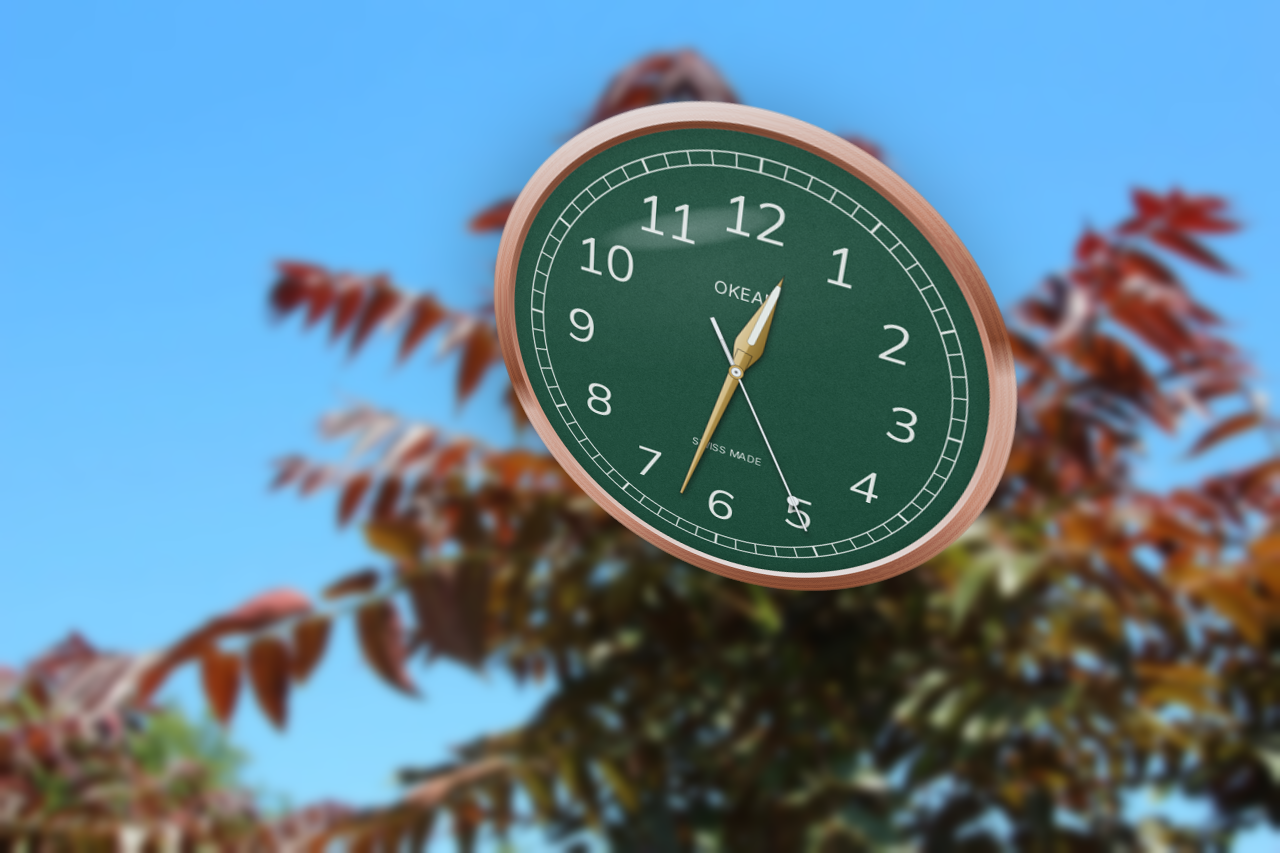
{"hour": 12, "minute": 32, "second": 25}
